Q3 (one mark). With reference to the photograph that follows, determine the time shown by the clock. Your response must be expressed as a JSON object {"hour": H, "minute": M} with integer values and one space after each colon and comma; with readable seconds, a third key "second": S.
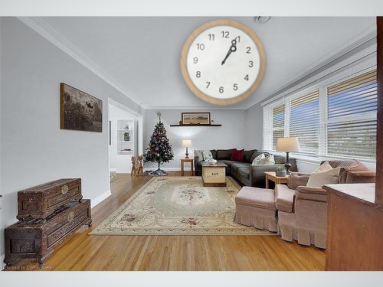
{"hour": 1, "minute": 4}
